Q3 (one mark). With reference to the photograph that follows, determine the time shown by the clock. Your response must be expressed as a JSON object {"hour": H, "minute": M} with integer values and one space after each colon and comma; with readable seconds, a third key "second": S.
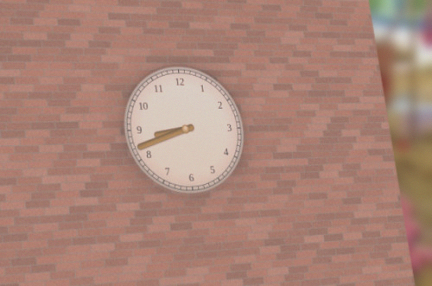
{"hour": 8, "minute": 42}
